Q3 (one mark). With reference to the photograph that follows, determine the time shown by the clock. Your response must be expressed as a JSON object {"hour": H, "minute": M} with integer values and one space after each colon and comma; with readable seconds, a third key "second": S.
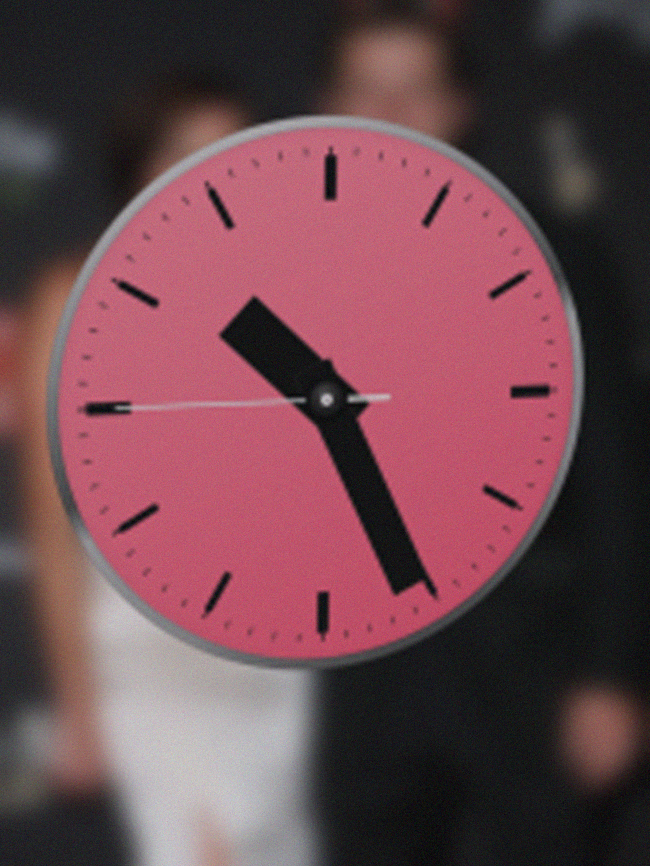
{"hour": 10, "minute": 25, "second": 45}
